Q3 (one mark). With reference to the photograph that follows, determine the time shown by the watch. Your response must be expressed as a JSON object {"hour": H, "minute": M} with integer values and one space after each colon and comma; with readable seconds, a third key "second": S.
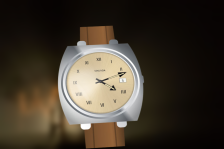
{"hour": 4, "minute": 12}
